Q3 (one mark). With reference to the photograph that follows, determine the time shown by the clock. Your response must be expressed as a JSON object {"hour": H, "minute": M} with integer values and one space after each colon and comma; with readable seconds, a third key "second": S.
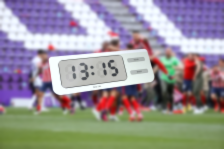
{"hour": 13, "minute": 15}
